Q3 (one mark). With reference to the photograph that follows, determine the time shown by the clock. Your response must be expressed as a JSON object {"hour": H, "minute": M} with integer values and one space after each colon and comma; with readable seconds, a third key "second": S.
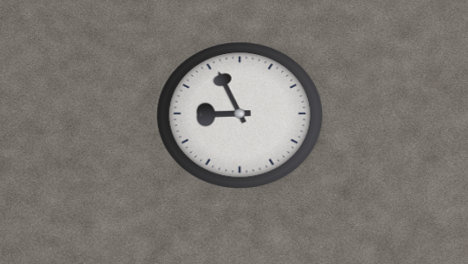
{"hour": 8, "minute": 56}
